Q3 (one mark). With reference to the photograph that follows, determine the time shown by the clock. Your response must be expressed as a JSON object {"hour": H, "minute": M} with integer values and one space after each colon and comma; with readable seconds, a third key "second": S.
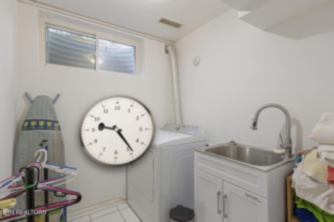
{"hour": 9, "minute": 24}
